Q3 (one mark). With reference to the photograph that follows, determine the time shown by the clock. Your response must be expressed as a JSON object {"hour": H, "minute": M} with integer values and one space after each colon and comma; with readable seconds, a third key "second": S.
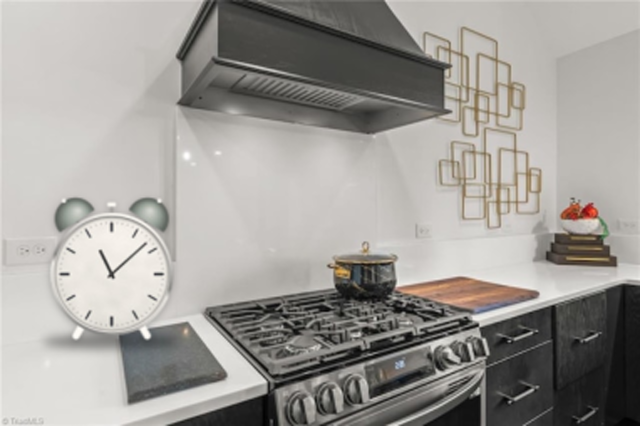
{"hour": 11, "minute": 8}
